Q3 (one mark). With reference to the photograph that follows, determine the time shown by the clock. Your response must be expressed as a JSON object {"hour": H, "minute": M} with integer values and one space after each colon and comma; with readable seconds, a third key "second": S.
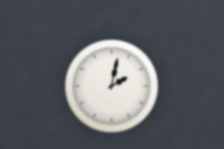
{"hour": 2, "minute": 2}
